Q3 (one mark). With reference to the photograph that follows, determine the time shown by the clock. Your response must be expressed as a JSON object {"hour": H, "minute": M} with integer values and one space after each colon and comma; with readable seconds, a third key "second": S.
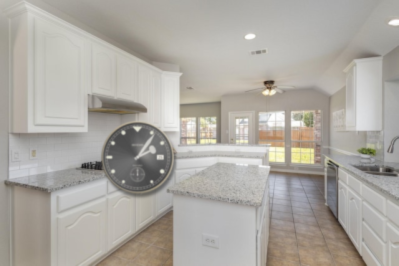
{"hour": 2, "minute": 6}
